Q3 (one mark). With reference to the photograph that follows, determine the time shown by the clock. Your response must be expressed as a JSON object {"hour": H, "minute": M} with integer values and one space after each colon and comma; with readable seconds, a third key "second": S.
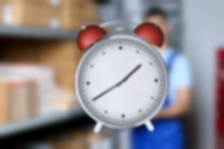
{"hour": 1, "minute": 40}
